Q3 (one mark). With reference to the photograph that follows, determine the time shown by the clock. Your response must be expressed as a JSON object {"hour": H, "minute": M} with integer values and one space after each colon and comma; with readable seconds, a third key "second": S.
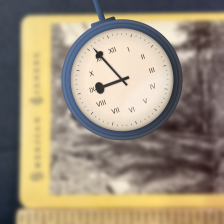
{"hour": 8, "minute": 56}
